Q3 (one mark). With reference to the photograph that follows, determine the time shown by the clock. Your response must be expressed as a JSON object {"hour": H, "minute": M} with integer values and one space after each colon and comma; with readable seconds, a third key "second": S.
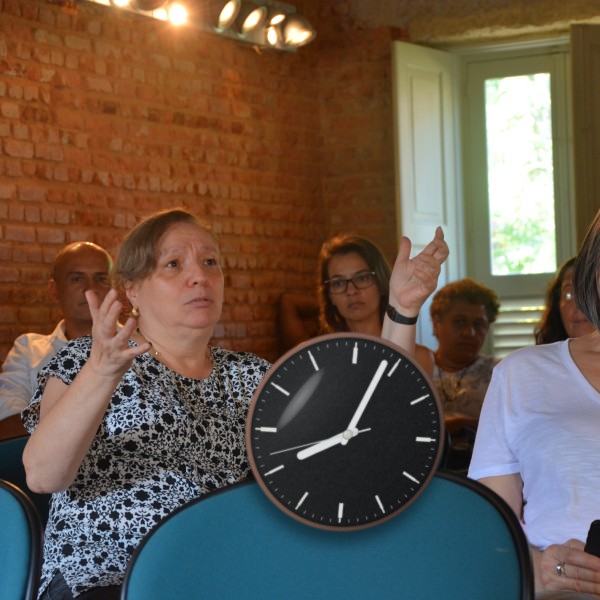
{"hour": 8, "minute": 3, "second": 42}
